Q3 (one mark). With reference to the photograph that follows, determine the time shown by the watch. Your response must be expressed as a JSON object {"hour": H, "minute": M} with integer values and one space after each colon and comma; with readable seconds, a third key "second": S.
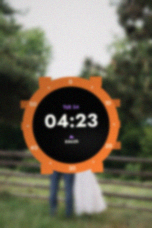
{"hour": 4, "minute": 23}
